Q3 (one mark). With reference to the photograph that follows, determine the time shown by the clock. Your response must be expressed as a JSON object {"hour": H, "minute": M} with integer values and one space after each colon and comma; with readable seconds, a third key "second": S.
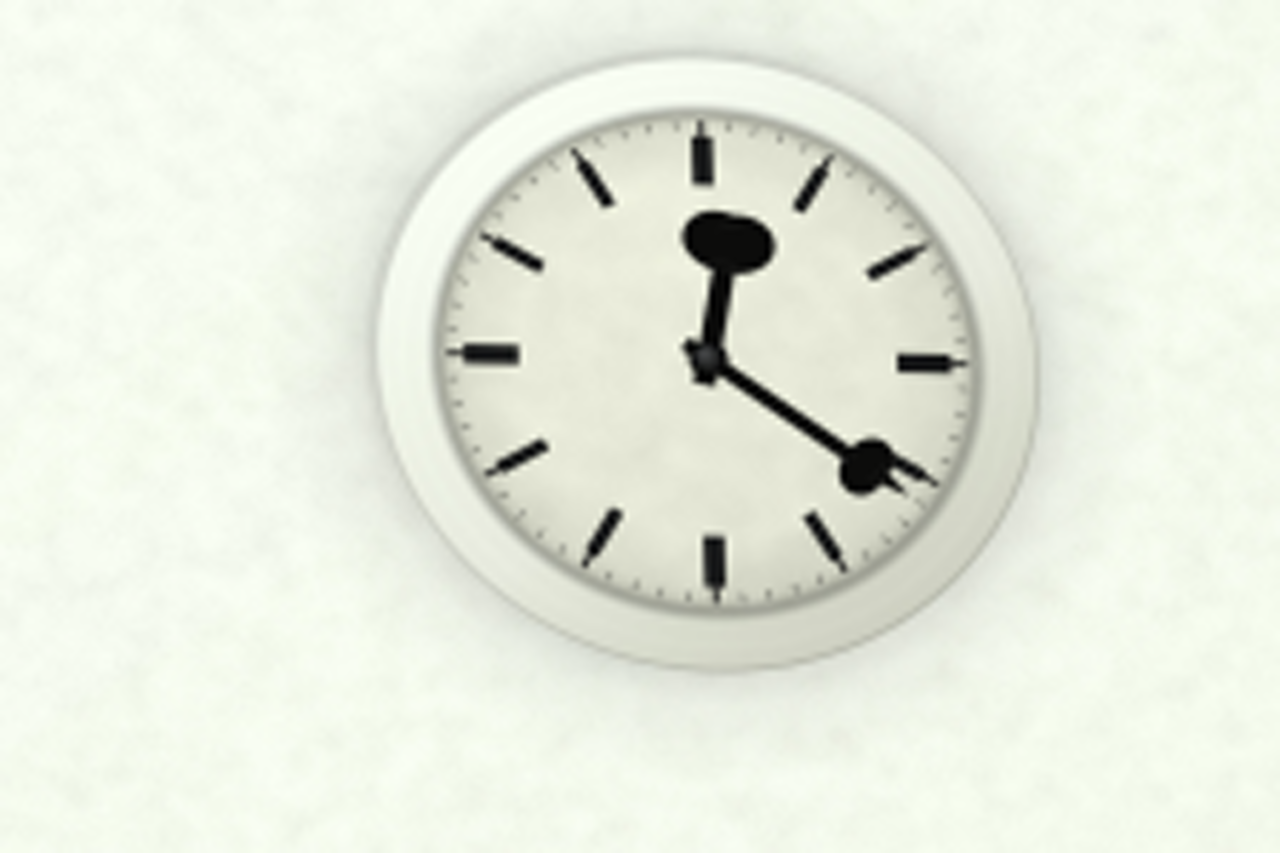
{"hour": 12, "minute": 21}
